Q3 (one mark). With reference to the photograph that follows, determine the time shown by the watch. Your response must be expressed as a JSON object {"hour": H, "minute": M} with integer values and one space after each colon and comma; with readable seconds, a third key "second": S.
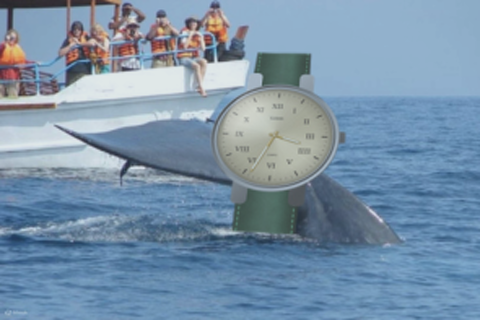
{"hour": 3, "minute": 34}
